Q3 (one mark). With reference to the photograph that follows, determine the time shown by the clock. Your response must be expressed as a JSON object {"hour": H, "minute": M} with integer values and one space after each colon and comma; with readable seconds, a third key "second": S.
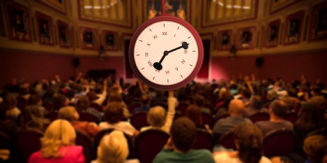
{"hour": 7, "minute": 12}
